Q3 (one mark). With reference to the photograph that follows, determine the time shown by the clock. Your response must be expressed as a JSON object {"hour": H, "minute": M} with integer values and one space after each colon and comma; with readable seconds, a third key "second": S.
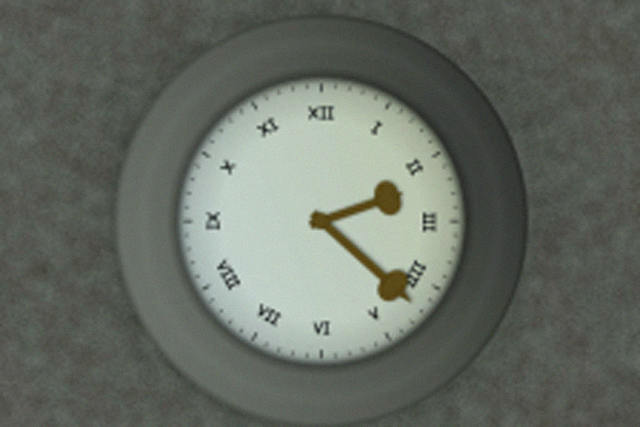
{"hour": 2, "minute": 22}
